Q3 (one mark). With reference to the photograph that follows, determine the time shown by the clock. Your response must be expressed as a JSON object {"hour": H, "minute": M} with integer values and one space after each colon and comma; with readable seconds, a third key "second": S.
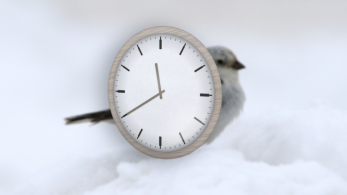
{"hour": 11, "minute": 40}
